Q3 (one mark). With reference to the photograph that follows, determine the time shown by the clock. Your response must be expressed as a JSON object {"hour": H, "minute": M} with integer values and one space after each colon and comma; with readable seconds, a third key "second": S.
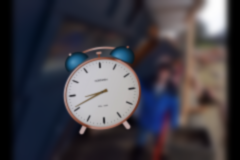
{"hour": 8, "minute": 41}
